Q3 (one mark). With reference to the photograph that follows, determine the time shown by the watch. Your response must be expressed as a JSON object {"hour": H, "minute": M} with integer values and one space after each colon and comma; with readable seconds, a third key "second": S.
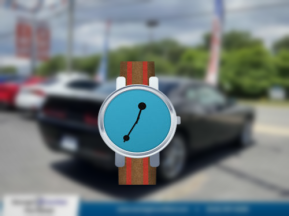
{"hour": 12, "minute": 35}
